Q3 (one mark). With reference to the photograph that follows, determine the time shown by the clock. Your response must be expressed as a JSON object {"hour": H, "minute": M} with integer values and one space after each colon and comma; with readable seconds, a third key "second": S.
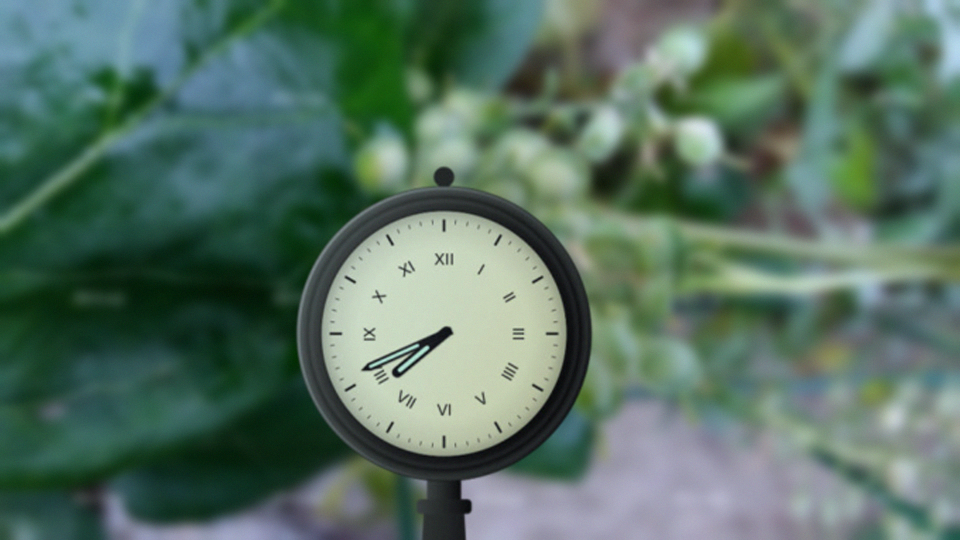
{"hour": 7, "minute": 41}
